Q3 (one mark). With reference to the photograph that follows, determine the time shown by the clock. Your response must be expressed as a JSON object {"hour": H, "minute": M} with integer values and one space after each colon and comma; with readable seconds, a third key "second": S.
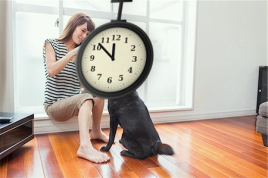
{"hour": 11, "minute": 52}
